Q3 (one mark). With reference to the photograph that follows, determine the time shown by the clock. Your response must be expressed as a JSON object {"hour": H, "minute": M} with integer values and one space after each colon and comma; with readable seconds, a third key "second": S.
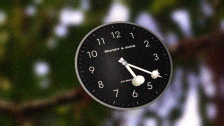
{"hour": 5, "minute": 21}
